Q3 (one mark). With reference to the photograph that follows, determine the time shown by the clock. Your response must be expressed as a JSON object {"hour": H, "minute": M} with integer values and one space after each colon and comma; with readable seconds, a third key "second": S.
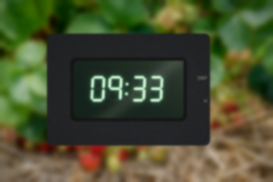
{"hour": 9, "minute": 33}
